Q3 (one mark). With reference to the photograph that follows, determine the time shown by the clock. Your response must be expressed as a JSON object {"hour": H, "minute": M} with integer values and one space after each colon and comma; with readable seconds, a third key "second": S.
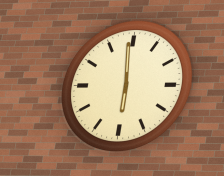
{"hour": 5, "minute": 59}
